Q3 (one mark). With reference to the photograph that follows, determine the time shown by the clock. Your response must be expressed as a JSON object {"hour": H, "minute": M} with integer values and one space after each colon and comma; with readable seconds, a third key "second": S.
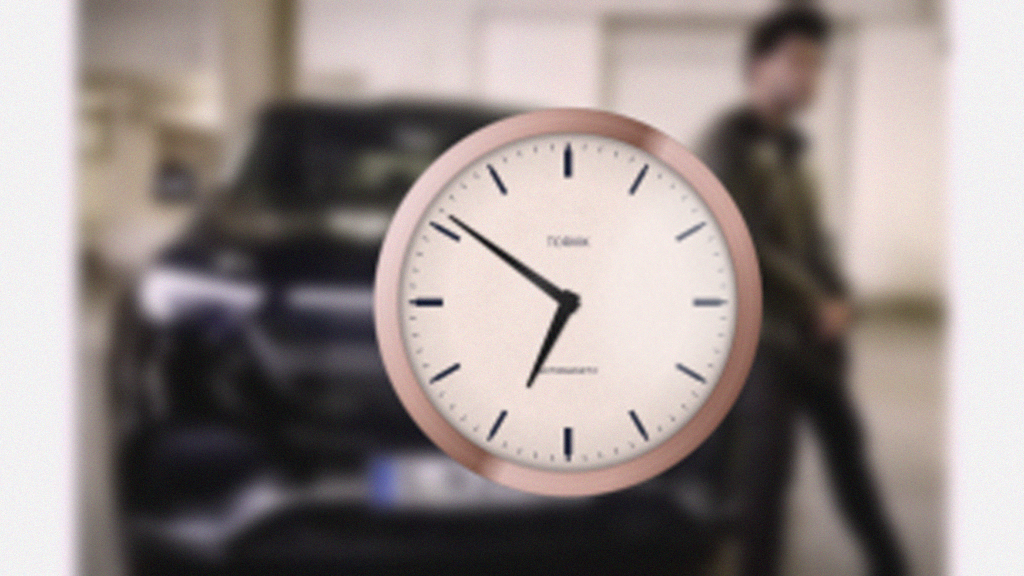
{"hour": 6, "minute": 51}
